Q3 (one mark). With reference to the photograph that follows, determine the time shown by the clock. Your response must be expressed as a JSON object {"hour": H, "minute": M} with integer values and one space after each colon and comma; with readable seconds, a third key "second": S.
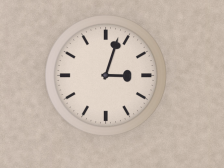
{"hour": 3, "minute": 3}
